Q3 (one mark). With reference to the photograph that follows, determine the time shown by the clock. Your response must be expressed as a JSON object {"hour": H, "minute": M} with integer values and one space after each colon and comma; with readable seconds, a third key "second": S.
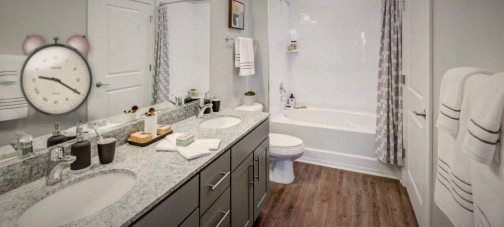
{"hour": 9, "minute": 20}
